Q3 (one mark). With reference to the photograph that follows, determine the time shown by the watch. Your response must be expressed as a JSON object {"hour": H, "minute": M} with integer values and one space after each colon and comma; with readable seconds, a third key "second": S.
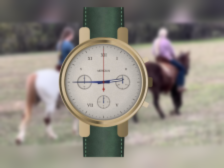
{"hour": 2, "minute": 45}
